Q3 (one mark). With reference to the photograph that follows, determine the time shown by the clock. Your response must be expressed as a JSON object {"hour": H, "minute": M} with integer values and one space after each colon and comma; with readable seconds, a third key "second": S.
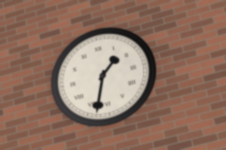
{"hour": 1, "minute": 33}
